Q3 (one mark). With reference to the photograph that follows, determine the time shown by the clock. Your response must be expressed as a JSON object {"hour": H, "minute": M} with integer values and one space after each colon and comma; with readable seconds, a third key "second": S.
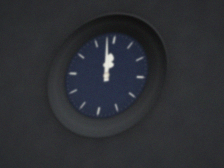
{"hour": 11, "minute": 58}
